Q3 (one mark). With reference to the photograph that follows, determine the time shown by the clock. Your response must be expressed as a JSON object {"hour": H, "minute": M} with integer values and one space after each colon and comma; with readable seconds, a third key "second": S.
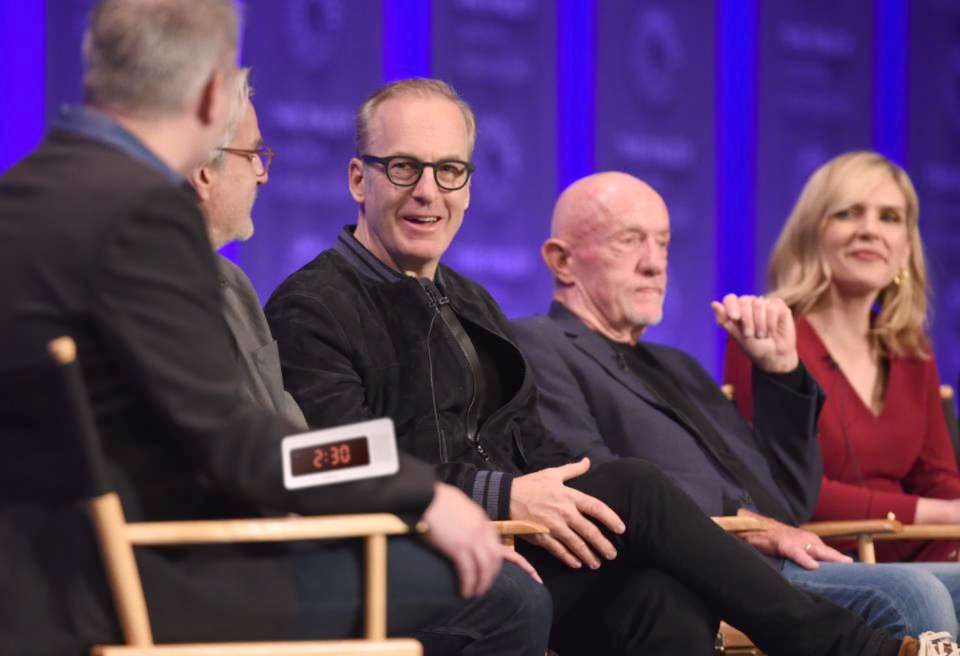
{"hour": 2, "minute": 30}
